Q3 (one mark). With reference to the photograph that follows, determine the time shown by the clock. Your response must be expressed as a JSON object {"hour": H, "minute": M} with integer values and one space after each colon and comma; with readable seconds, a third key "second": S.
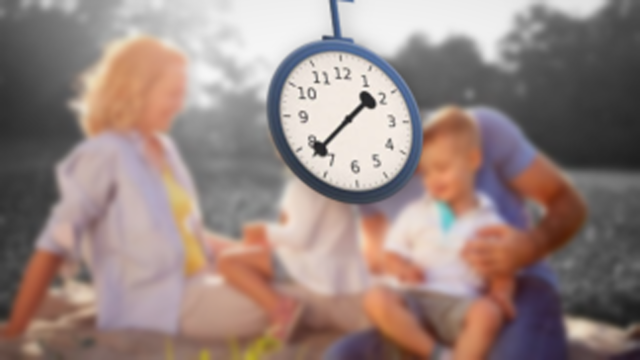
{"hour": 1, "minute": 38}
